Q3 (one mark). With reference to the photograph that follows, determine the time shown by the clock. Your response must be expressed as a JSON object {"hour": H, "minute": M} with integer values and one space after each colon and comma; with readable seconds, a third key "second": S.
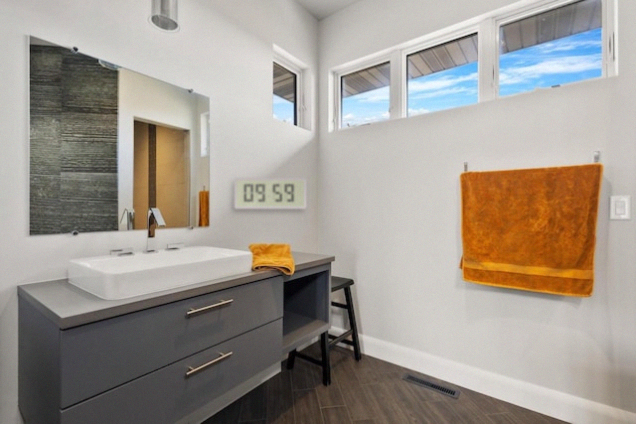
{"hour": 9, "minute": 59}
